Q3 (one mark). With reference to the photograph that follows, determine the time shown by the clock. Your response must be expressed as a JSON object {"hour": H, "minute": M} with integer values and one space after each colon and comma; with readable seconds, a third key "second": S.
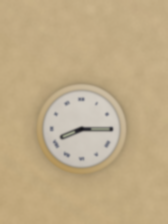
{"hour": 8, "minute": 15}
